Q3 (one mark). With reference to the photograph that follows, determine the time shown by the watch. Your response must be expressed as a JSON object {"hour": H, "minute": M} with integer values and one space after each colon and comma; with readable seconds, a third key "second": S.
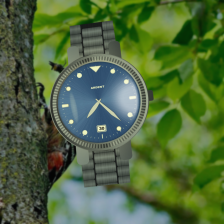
{"hour": 7, "minute": 23}
